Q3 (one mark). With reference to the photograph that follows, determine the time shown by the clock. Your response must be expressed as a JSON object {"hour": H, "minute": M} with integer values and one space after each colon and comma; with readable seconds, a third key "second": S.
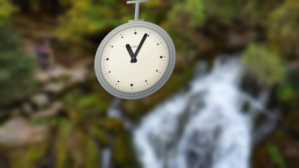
{"hour": 11, "minute": 4}
